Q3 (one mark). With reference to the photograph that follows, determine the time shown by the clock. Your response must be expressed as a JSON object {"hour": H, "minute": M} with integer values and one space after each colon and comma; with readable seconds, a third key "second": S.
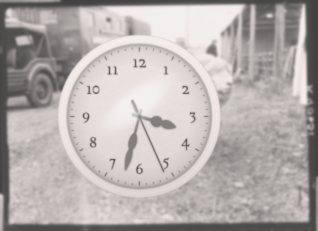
{"hour": 3, "minute": 32, "second": 26}
